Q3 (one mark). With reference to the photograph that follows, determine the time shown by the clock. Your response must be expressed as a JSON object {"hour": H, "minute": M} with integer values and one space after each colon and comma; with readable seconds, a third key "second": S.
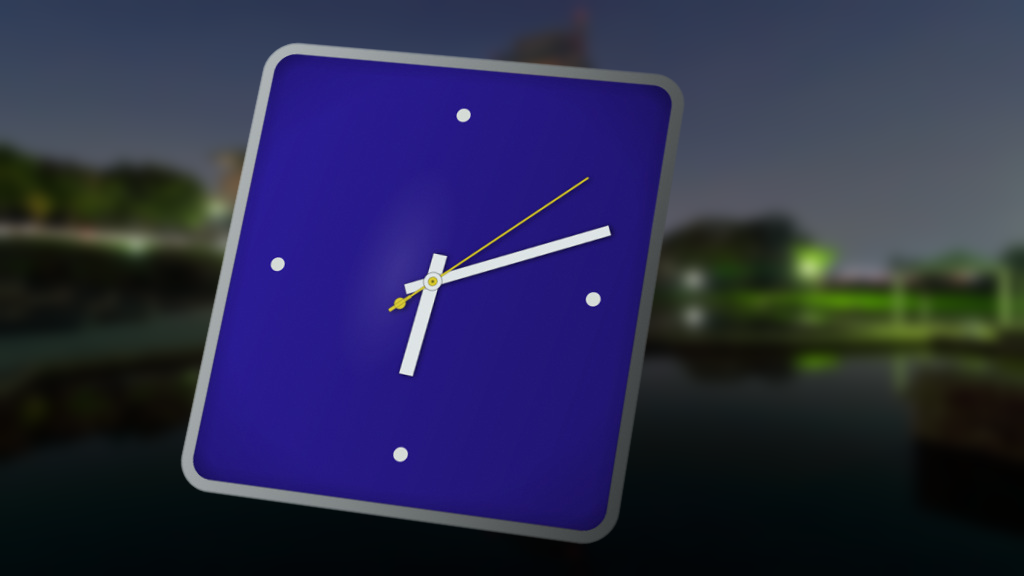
{"hour": 6, "minute": 11, "second": 8}
